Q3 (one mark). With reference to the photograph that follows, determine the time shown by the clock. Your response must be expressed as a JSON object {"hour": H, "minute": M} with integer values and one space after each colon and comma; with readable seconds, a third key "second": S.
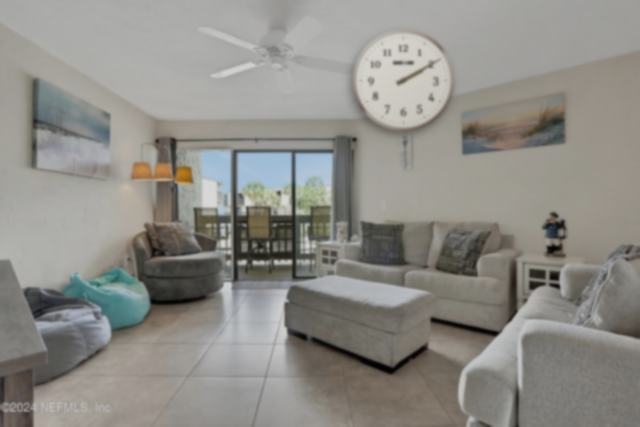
{"hour": 2, "minute": 10}
